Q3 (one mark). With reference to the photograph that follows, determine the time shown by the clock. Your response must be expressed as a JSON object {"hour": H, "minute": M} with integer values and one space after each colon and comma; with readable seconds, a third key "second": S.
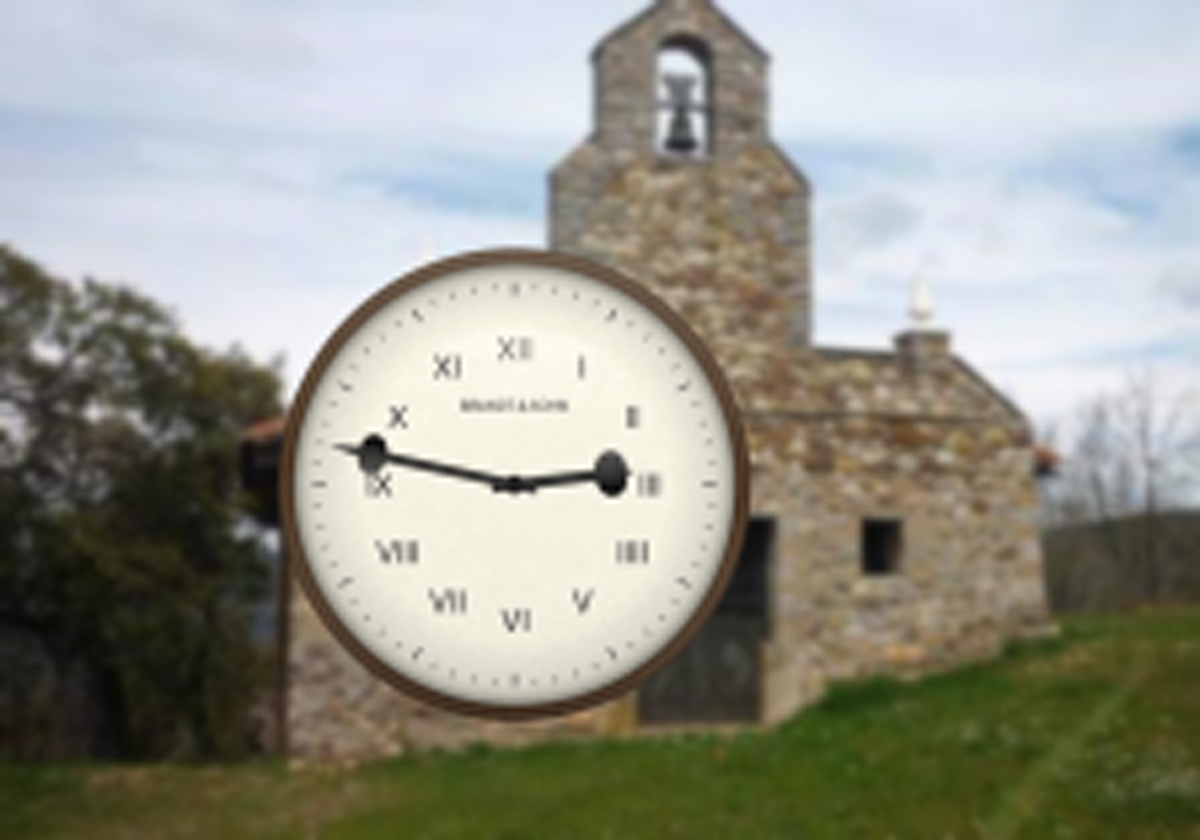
{"hour": 2, "minute": 47}
